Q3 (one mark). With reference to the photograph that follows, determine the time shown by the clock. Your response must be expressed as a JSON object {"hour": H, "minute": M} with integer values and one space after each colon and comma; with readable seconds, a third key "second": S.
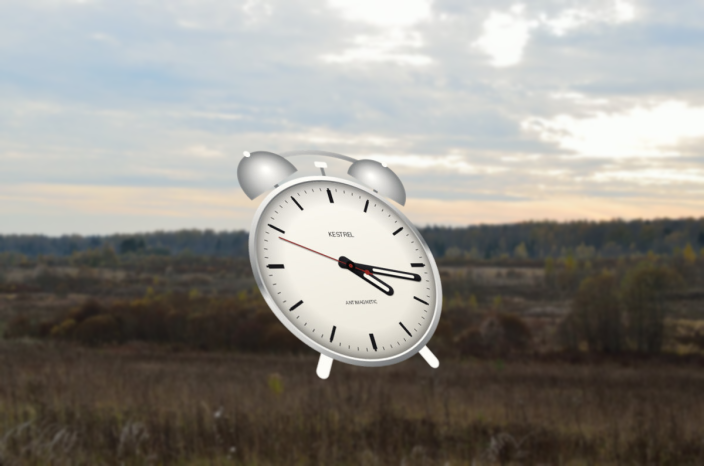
{"hour": 4, "minute": 16, "second": 49}
